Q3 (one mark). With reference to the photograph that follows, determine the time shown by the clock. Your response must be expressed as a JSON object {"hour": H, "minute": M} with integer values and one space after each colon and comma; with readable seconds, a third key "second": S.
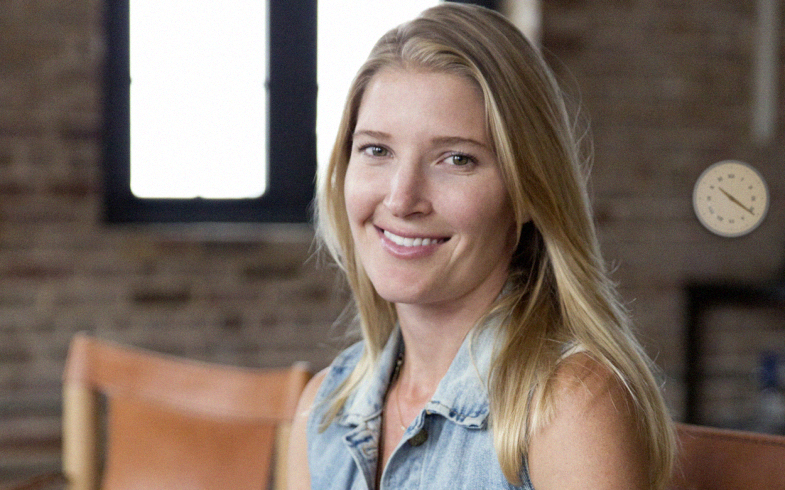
{"hour": 10, "minute": 21}
